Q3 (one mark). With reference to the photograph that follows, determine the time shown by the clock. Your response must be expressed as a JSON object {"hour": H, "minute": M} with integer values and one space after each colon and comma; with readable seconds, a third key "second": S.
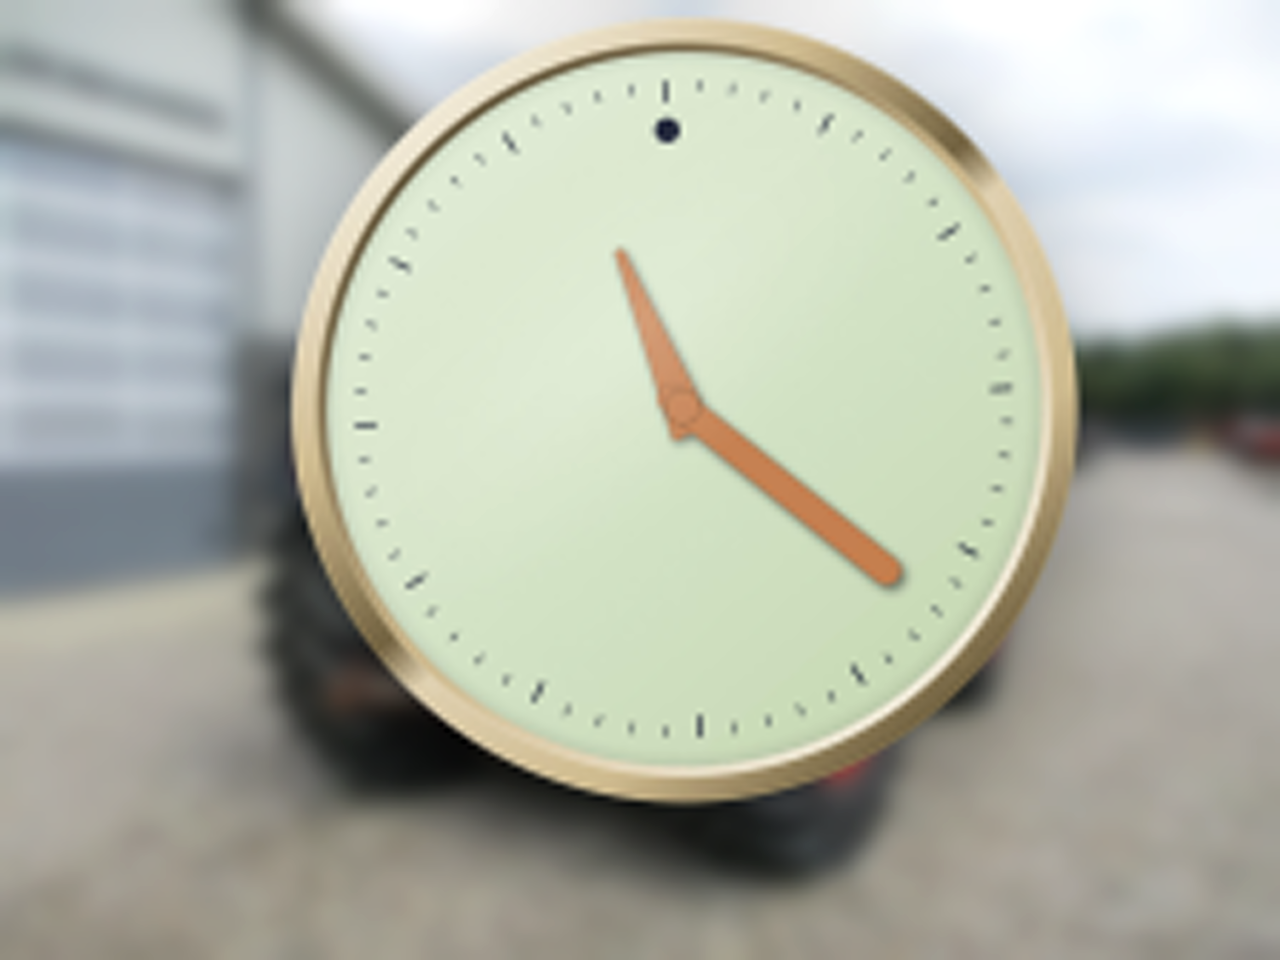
{"hour": 11, "minute": 22}
